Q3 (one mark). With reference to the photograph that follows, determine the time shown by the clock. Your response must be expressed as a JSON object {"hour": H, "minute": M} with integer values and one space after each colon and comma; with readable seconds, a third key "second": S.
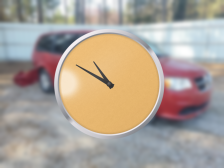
{"hour": 10, "minute": 50}
